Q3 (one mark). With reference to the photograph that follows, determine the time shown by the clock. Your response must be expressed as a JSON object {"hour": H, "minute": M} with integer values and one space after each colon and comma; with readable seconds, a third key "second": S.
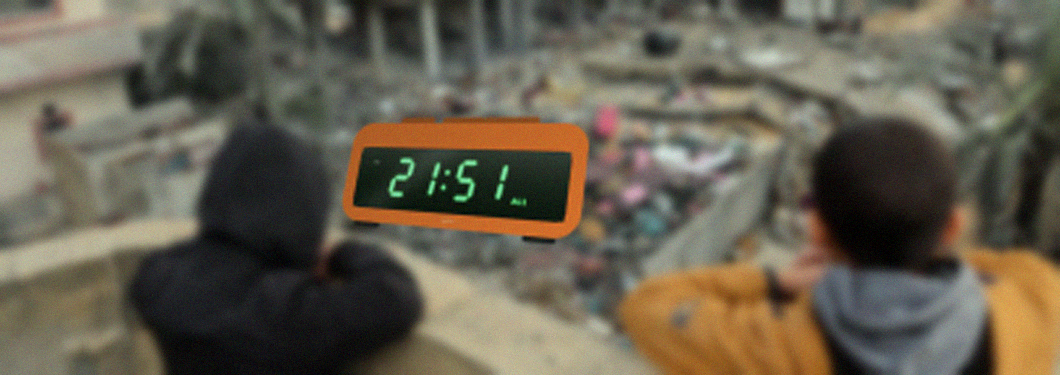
{"hour": 21, "minute": 51}
